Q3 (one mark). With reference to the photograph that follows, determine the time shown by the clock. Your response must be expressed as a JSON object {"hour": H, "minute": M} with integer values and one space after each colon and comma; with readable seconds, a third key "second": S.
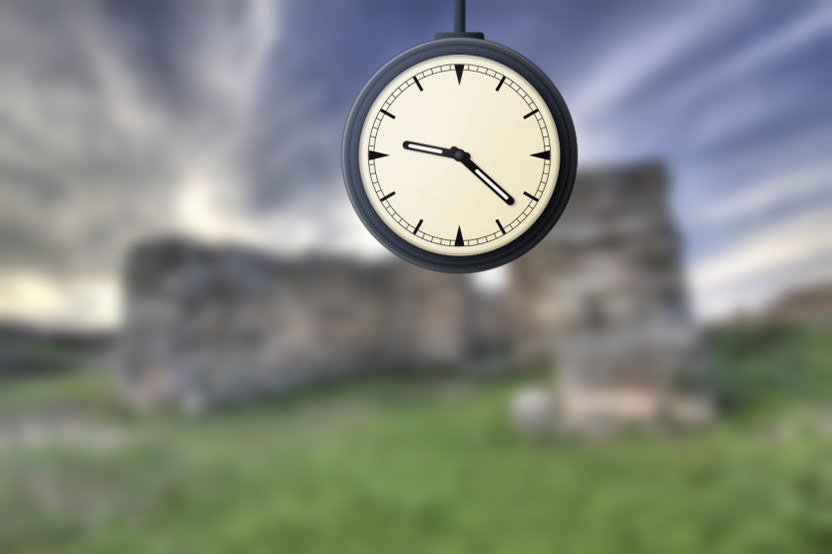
{"hour": 9, "minute": 22}
